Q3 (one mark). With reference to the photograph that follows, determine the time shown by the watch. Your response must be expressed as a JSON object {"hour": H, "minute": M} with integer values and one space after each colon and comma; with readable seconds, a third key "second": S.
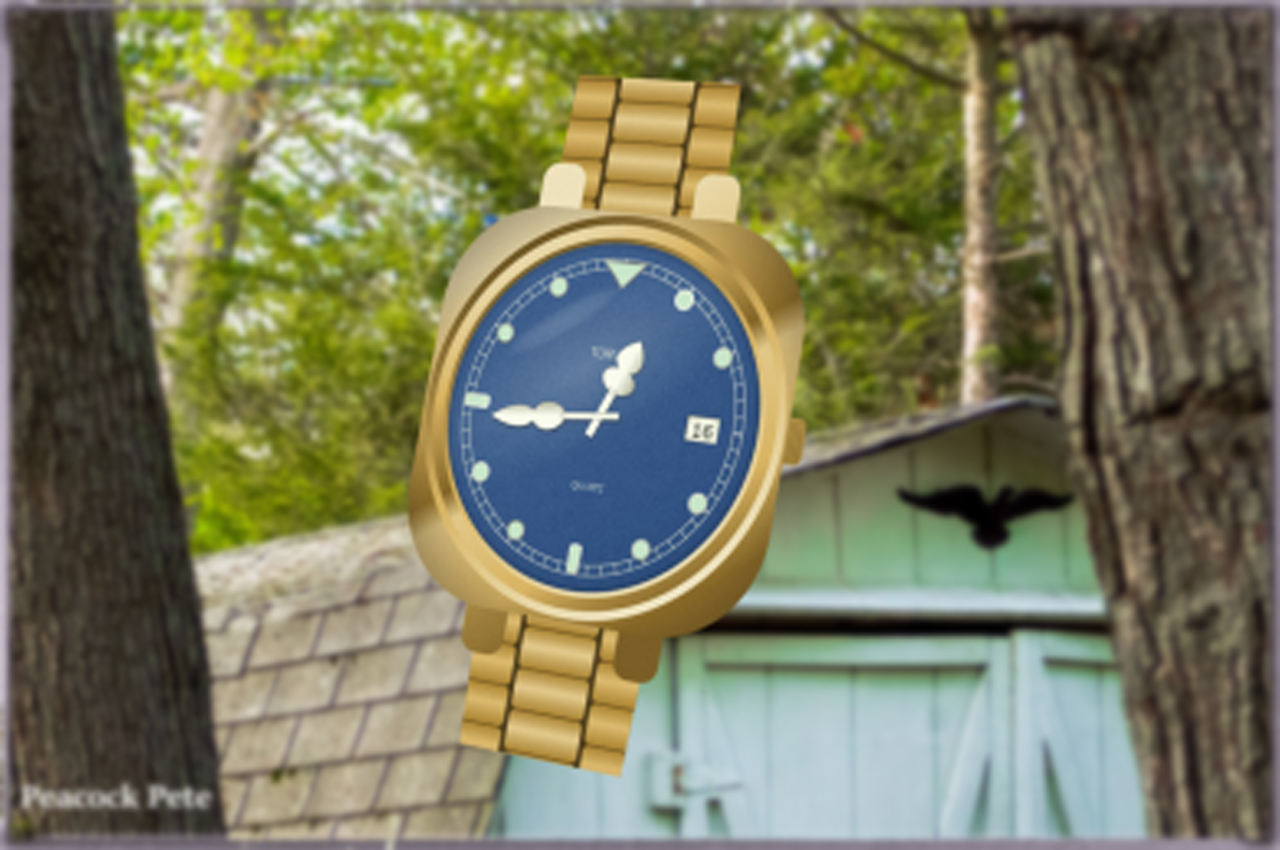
{"hour": 12, "minute": 44}
